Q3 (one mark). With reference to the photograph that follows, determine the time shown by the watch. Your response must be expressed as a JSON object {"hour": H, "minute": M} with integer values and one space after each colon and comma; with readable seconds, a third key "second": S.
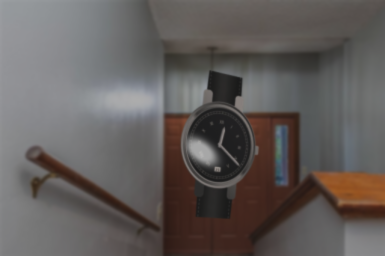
{"hour": 12, "minute": 21}
